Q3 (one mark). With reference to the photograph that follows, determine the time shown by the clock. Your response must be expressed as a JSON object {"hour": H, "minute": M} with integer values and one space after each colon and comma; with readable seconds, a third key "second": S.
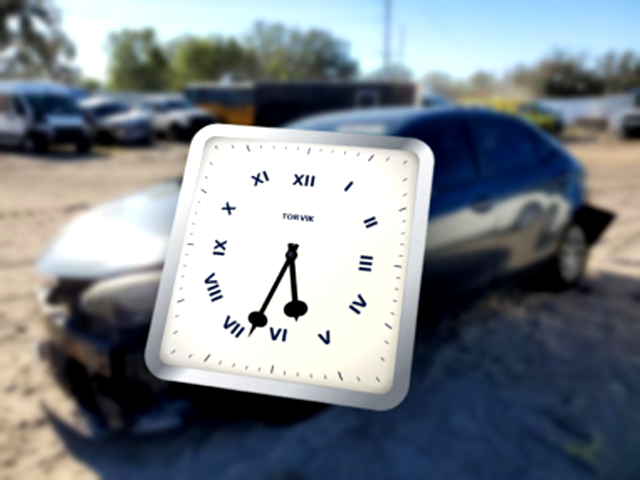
{"hour": 5, "minute": 33}
